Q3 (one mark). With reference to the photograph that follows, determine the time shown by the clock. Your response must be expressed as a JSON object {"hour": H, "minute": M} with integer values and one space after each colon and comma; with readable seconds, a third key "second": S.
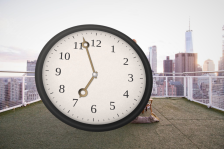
{"hour": 6, "minute": 57}
